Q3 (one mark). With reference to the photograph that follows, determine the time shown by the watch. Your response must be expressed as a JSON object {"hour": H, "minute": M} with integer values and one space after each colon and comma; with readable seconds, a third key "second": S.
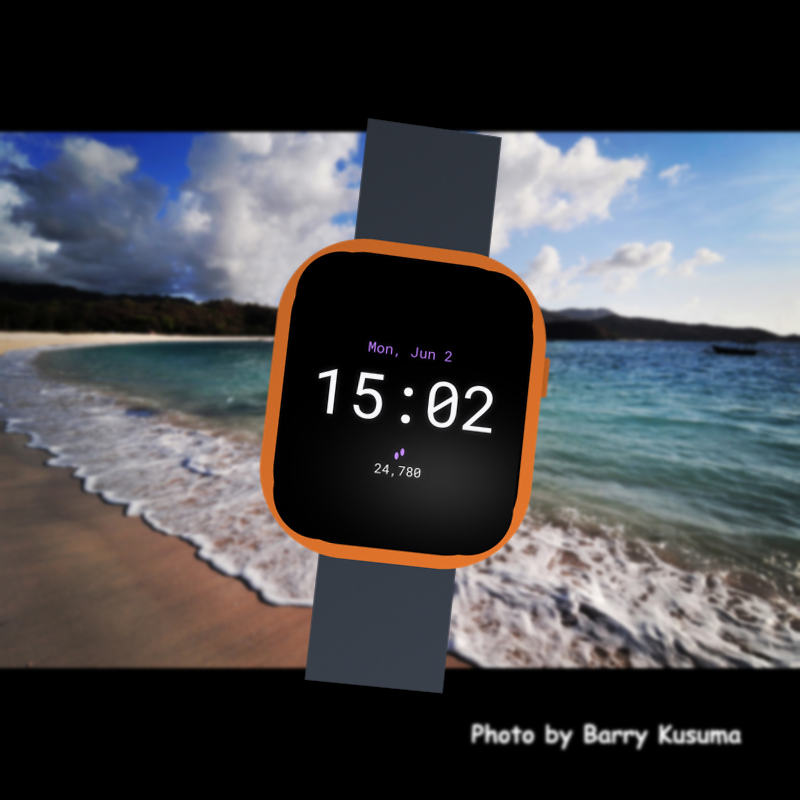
{"hour": 15, "minute": 2}
